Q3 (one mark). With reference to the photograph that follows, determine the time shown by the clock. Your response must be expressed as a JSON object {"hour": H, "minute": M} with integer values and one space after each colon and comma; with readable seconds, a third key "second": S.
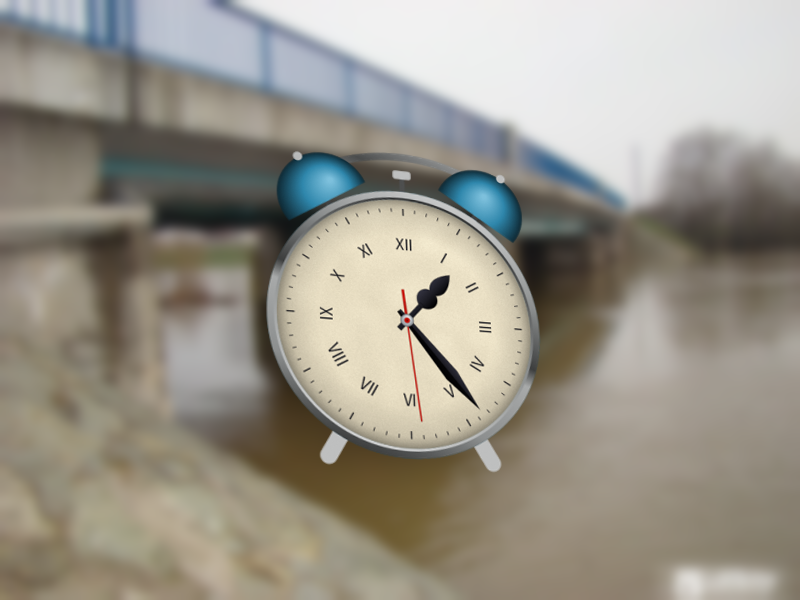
{"hour": 1, "minute": 23, "second": 29}
